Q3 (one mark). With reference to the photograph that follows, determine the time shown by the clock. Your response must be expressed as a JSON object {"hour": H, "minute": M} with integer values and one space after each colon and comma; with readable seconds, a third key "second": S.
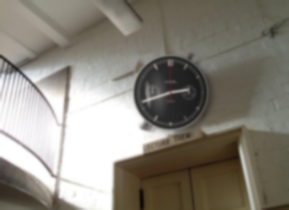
{"hour": 2, "minute": 42}
